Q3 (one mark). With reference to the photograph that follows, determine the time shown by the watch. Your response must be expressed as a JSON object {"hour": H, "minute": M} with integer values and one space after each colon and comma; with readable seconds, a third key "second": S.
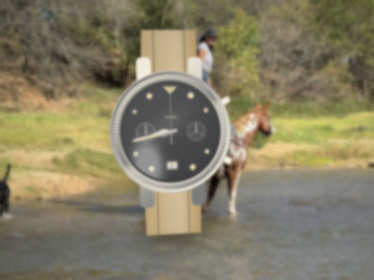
{"hour": 8, "minute": 43}
